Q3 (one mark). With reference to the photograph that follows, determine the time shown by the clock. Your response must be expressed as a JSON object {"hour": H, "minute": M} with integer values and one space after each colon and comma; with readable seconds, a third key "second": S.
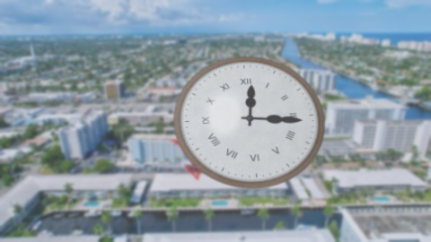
{"hour": 12, "minute": 16}
